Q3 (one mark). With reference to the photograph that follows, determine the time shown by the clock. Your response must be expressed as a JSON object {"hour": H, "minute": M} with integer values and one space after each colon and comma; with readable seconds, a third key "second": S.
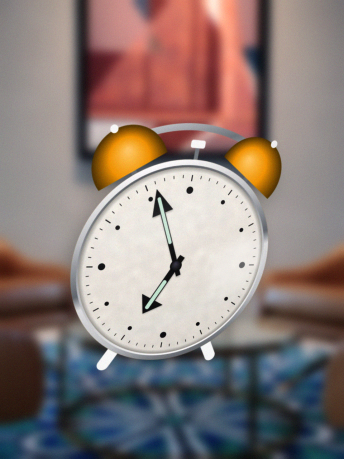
{"hour": 6, "minute": 56}
